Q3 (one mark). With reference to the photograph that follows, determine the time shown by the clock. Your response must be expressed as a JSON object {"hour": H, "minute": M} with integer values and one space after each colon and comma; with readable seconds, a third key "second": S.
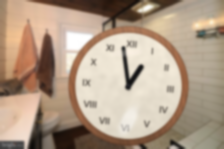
{"hour": 12, "minute": 58}
